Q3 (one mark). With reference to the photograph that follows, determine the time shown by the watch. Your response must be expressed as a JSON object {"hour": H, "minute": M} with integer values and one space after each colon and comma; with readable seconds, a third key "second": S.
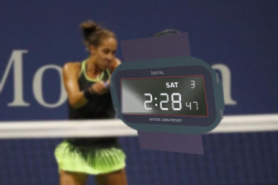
{"hour": 2, "minute": 28}
